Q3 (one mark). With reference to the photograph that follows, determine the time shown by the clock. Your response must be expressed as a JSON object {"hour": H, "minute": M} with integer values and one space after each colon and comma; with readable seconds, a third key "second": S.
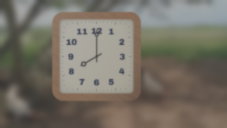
{"hour": 8, "minute": 0}
